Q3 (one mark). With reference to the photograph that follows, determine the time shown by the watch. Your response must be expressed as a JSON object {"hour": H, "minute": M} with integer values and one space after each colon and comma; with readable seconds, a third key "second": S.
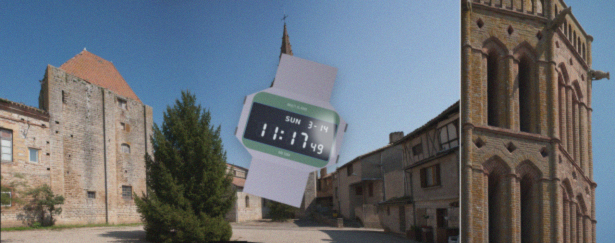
{"hour": 11, "minute": 17, "second": 49}
